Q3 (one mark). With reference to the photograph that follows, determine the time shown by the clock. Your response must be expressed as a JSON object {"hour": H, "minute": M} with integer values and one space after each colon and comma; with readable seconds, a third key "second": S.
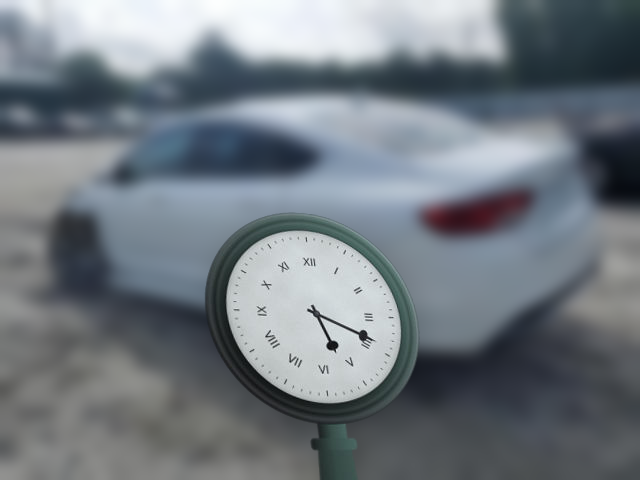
{"hour": 5, "minute": 19}
